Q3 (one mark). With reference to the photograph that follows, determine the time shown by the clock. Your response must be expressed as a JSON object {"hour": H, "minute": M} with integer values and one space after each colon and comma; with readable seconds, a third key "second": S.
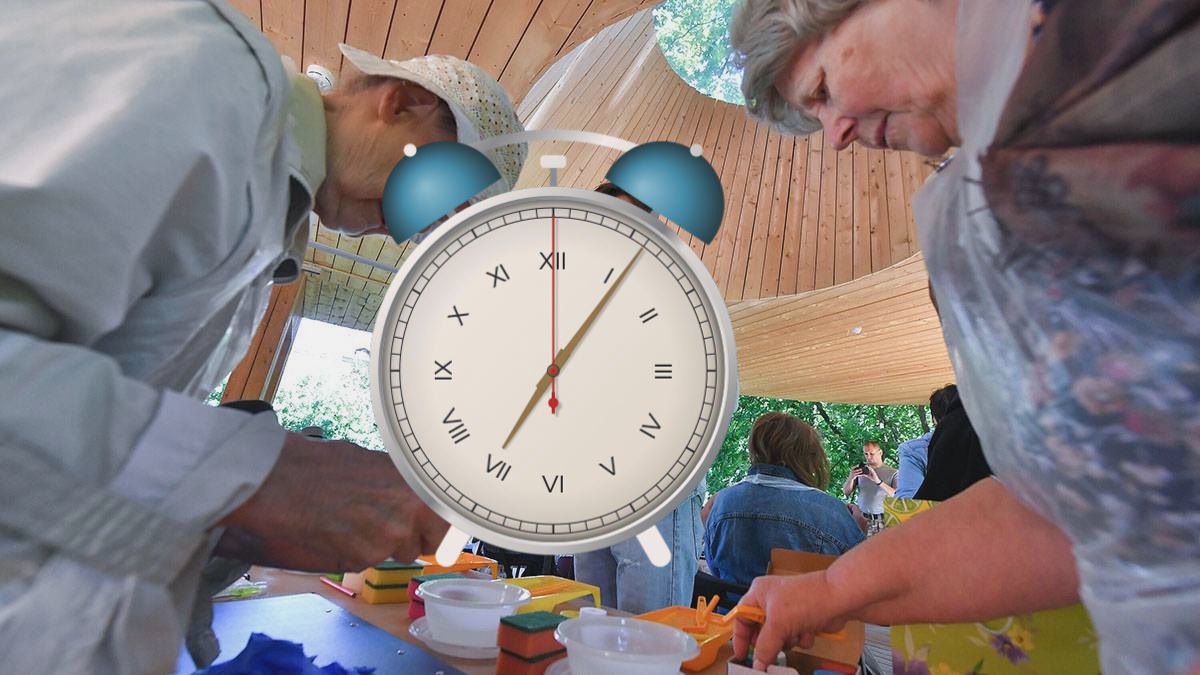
{"hour": 7, "minute": 6, "second": 0}
